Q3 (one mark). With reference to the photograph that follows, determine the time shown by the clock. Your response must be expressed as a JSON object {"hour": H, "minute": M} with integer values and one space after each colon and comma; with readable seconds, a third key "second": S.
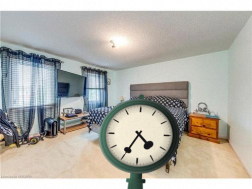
{"hour": 4, "minute": 35}
